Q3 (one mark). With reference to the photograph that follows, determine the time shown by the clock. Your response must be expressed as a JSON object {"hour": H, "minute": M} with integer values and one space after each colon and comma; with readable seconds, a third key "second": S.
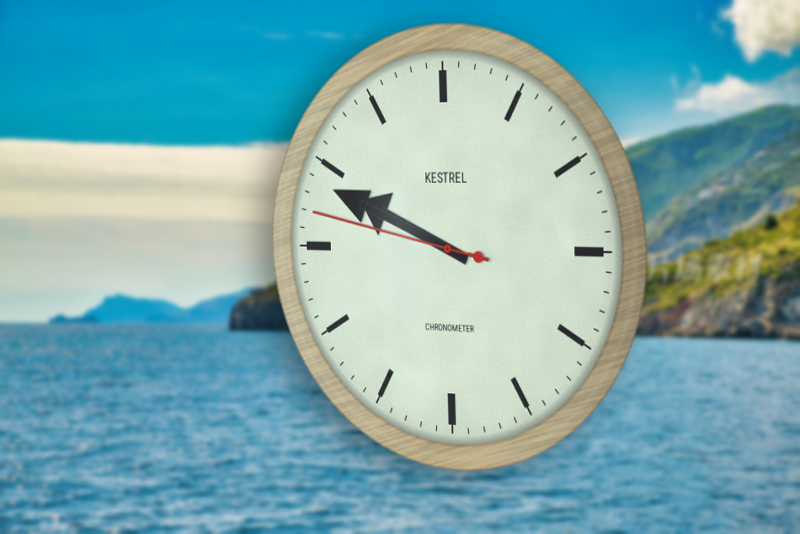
{"hour": 9, "minute": 48, "second": 47}
